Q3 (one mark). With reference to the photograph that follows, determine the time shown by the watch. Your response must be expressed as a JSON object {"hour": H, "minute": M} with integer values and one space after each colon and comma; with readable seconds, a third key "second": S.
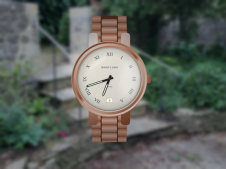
{"hour": 6, "minute": 42}
